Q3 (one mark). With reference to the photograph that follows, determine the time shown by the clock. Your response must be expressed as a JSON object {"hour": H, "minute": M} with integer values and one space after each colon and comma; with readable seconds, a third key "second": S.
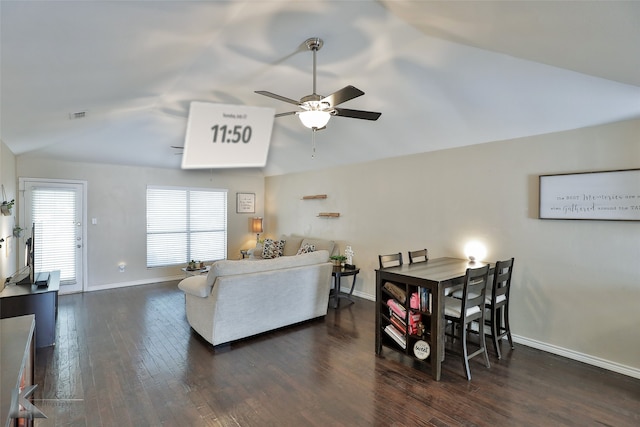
{"hour": 11, "minute": 50}
